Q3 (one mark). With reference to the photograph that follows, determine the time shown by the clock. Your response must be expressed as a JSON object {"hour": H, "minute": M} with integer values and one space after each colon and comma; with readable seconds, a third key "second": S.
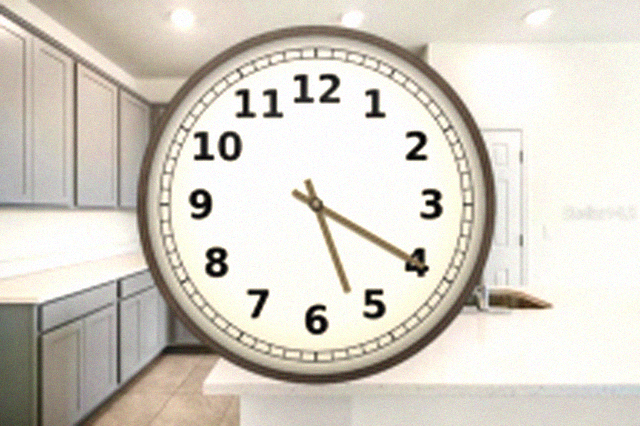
{"hour": 5, "minute": 20}
